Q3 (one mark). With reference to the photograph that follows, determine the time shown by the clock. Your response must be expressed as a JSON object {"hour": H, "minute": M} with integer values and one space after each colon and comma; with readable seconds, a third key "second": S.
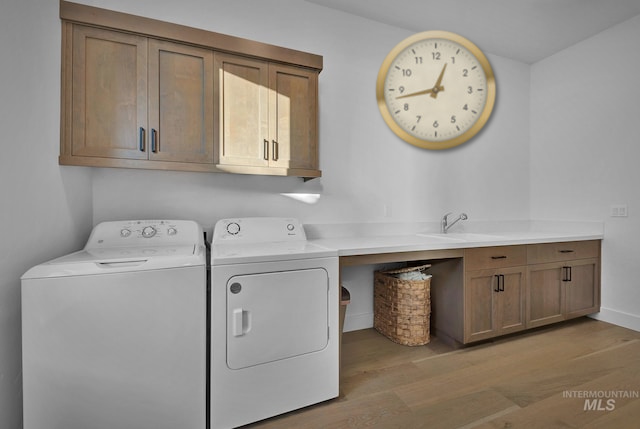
{"hour": 12, "minute": 43}
